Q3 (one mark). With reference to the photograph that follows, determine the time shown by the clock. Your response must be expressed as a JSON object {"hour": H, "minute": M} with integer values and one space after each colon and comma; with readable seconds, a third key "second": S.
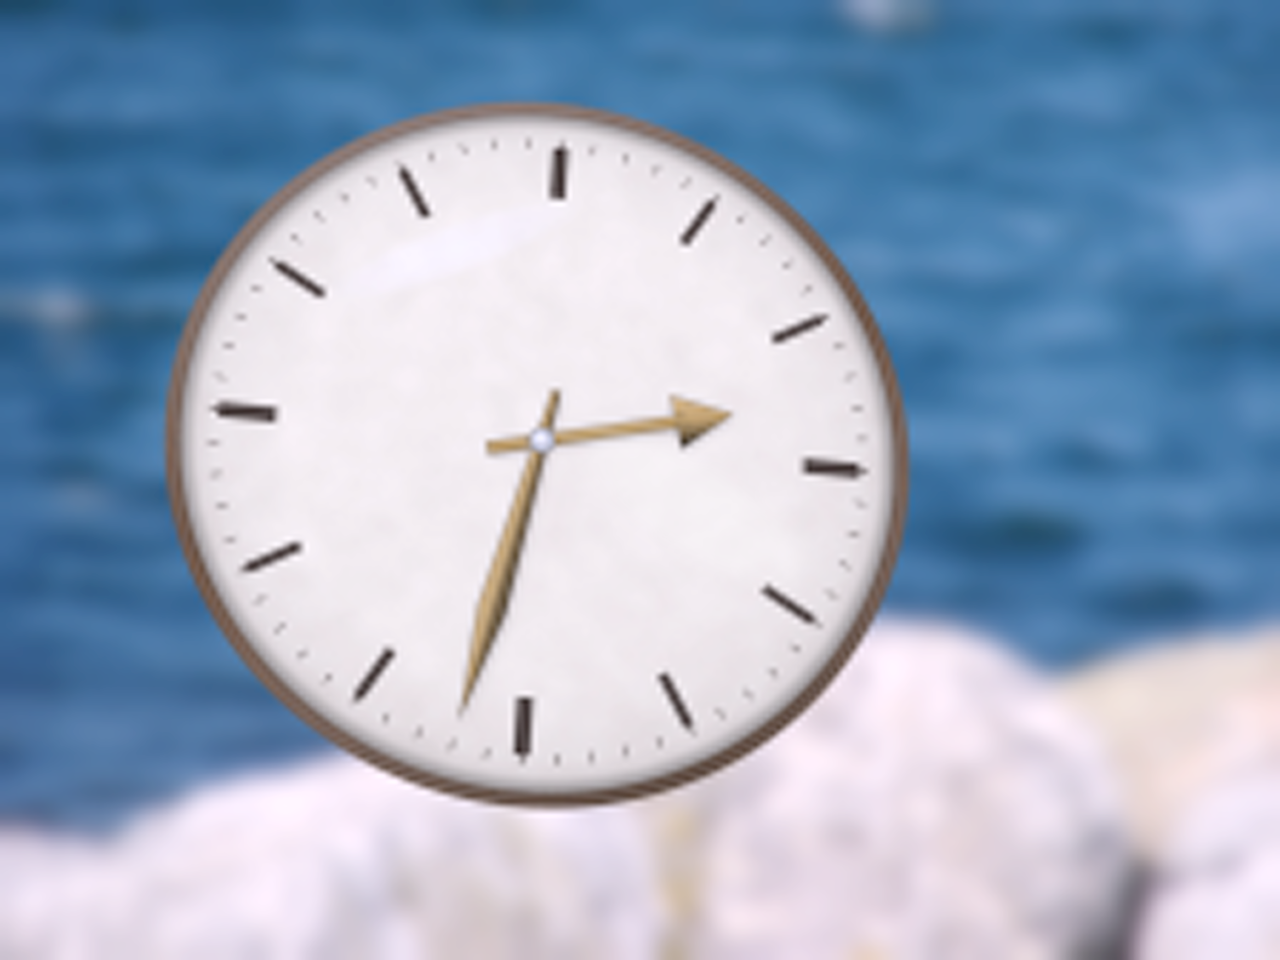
{"hour": 2, "minute": 32}
